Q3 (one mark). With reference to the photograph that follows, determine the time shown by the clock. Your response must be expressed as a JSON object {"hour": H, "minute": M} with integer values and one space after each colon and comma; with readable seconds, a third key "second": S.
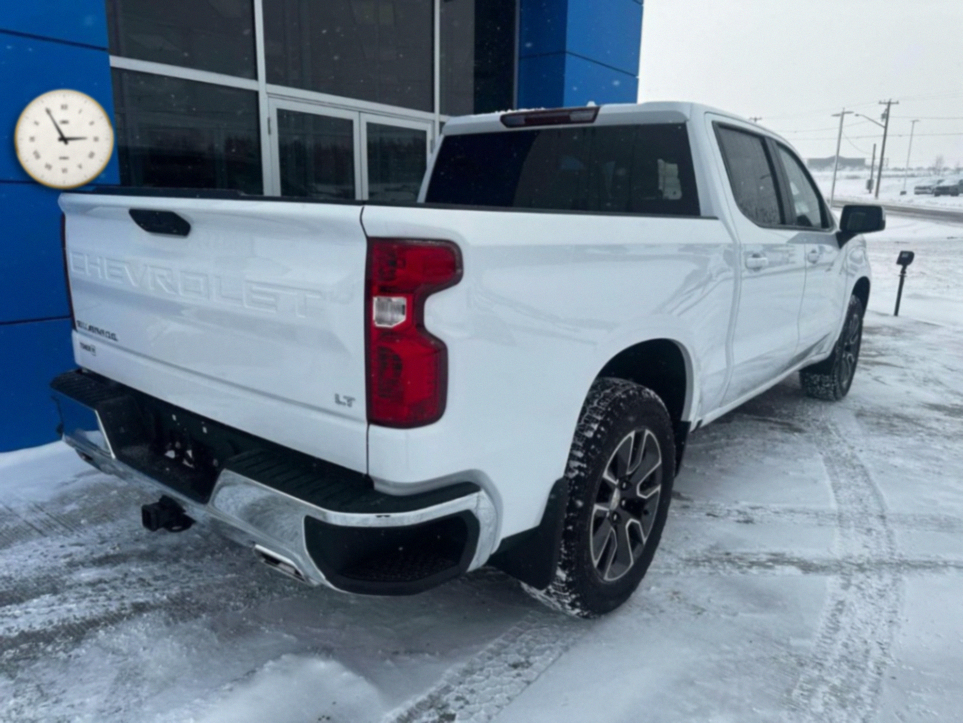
{"hour": 2, "minute": 55}
